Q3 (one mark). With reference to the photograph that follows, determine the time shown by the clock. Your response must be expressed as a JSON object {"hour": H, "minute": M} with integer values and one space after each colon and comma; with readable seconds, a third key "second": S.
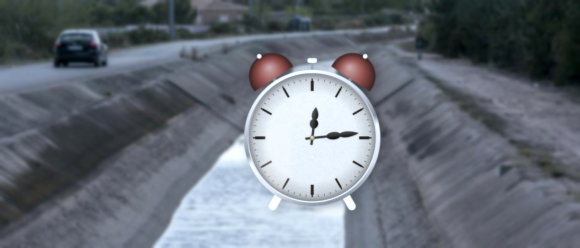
{"hour": 12, "minute": 14}
